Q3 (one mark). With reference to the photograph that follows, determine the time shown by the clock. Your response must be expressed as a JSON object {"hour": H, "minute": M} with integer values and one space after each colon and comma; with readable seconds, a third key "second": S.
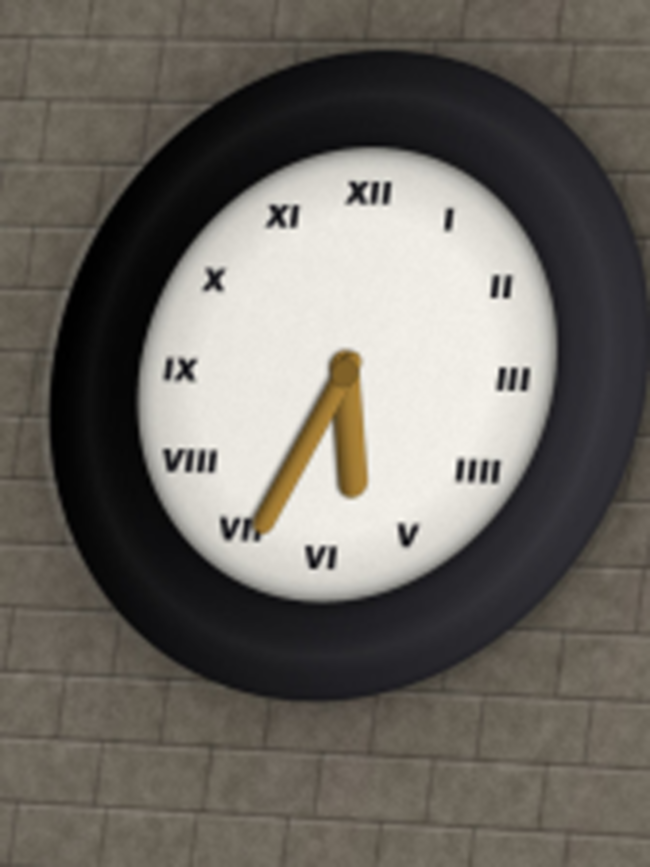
{"hour": 5, "minute": 34}
